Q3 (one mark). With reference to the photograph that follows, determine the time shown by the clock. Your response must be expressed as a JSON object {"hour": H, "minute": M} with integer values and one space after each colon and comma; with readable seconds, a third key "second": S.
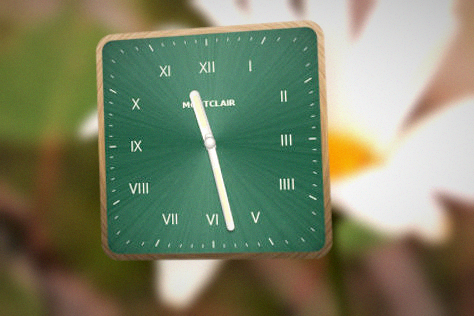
{"hour": 11, "minute": 28}
